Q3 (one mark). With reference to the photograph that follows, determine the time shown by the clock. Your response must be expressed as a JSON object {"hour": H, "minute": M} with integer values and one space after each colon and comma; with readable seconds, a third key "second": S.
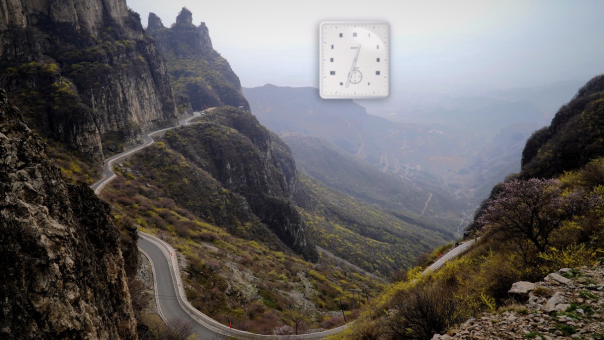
{"hour": 12, "minute": 33}
